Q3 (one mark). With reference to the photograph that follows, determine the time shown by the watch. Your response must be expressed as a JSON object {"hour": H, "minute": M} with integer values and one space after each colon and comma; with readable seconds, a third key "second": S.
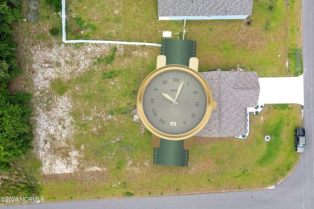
{"hour": 10, "minute": 3}
